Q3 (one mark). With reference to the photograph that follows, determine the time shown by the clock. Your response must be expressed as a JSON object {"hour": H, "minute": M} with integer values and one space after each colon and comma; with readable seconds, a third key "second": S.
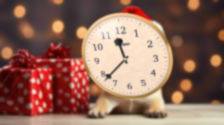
{"hour": 11, "minute": 38}
